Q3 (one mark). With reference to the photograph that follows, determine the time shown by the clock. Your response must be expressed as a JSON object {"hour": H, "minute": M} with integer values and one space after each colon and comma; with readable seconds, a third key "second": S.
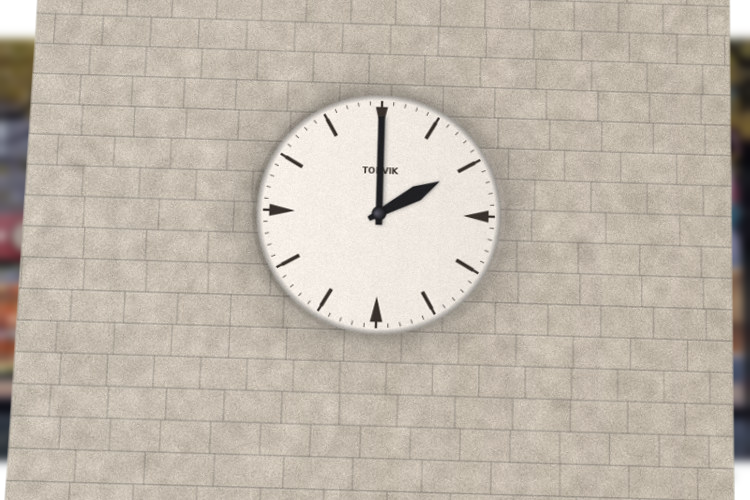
{"hour": 2, "minute": 0}
